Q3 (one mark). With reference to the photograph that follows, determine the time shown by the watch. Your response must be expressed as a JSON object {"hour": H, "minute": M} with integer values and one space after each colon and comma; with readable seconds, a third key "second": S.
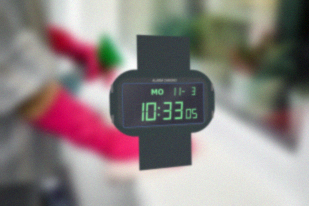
{"hour": 10, "minute": 33, "second": 5}
